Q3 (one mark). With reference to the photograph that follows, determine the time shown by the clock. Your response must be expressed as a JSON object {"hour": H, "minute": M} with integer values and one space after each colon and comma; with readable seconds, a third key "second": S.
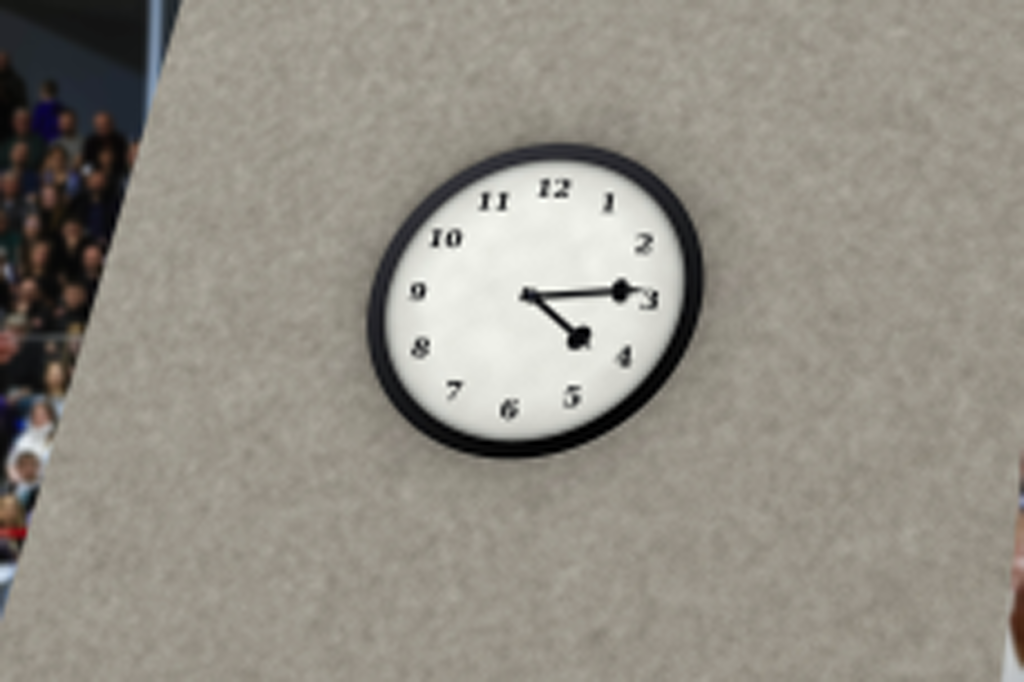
{"hour": 4, "minute": 14}
